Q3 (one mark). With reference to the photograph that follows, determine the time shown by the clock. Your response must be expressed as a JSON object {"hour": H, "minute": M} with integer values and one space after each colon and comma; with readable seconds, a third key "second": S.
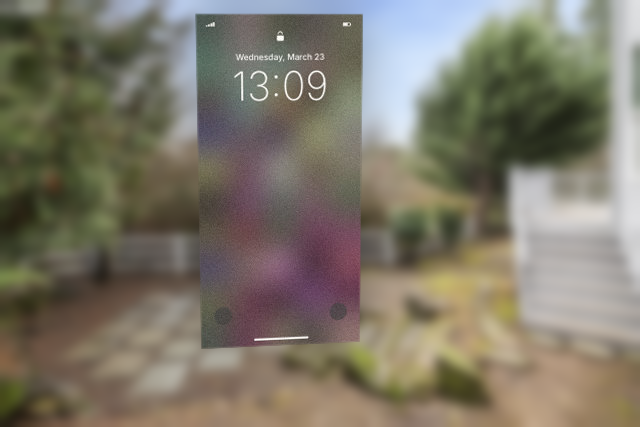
{"hour": 13, "minute": 9}
